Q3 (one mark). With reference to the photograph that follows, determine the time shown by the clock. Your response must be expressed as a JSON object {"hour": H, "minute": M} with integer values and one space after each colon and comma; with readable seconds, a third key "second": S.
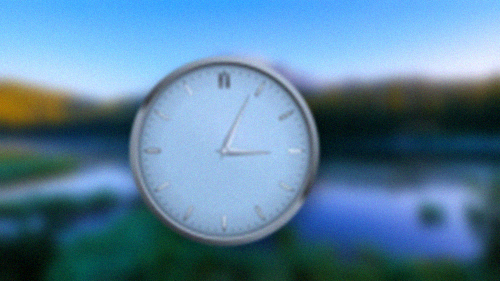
{"hour": 3, "minute": 4}
